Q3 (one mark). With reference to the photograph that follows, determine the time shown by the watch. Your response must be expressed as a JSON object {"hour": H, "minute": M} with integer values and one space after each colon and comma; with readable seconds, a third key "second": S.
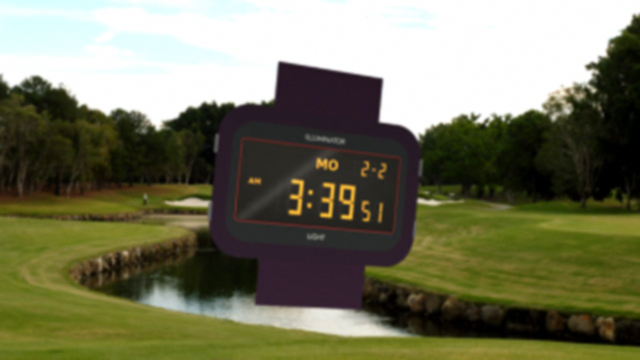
{"hour": 3, "minute": 39, "second": 51}
